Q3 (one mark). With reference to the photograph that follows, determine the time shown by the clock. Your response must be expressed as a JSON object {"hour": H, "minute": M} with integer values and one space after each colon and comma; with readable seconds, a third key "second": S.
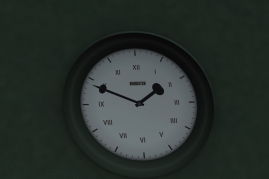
{"hour": 1, "minute": 49}
